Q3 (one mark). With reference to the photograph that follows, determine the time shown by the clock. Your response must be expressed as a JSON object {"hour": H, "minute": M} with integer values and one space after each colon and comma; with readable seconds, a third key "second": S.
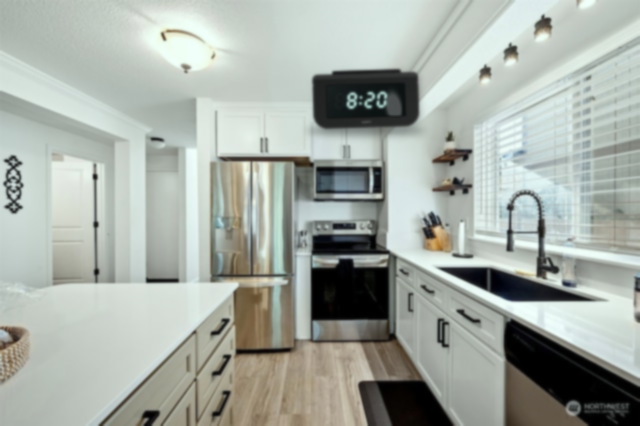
{"hour": 8, "minute": 20}
